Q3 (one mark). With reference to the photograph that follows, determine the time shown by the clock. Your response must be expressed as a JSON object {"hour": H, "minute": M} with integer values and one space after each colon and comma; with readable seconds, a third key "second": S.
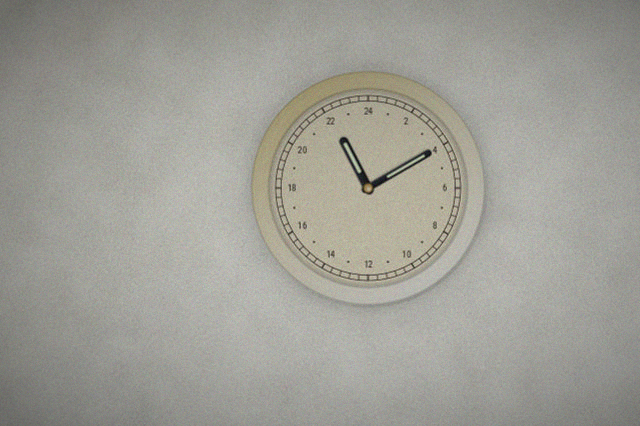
{"hour": 22, "minute": 10}
